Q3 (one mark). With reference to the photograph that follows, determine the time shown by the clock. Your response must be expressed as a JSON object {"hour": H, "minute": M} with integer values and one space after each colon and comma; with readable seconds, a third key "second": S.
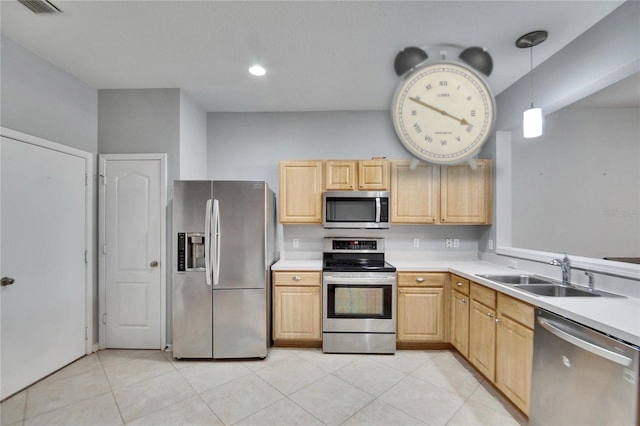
{"hour": 3, "minute": 49}
